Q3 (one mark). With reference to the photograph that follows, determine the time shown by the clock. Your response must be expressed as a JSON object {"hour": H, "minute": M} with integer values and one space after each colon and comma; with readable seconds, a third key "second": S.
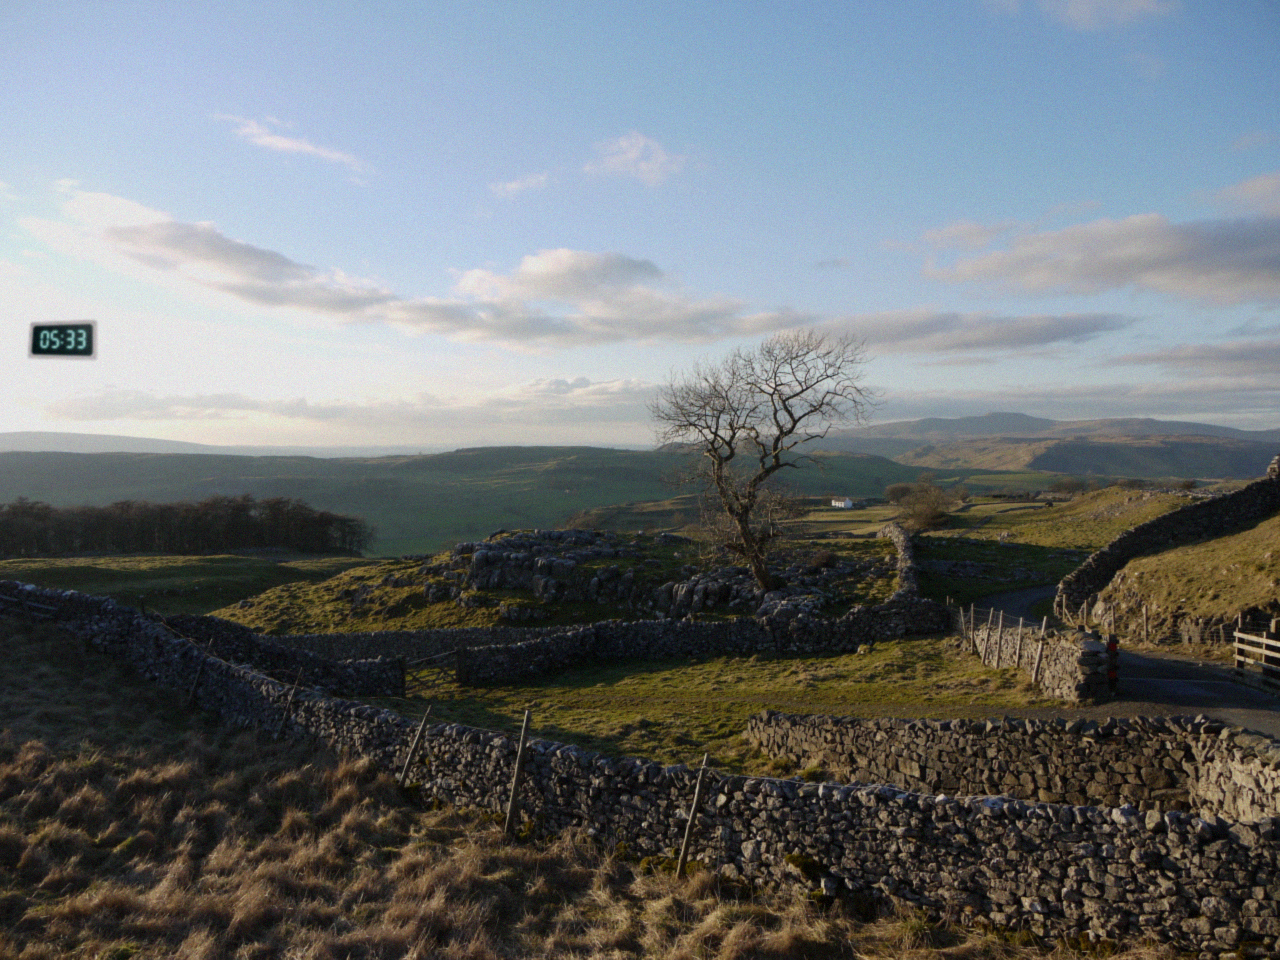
{"hour": 5, "minute": 33}
